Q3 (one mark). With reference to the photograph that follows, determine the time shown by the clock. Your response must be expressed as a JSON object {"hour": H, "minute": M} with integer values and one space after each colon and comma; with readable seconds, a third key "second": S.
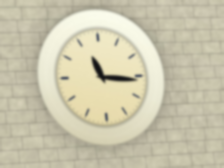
{"hour": 11, "minute": 16}
